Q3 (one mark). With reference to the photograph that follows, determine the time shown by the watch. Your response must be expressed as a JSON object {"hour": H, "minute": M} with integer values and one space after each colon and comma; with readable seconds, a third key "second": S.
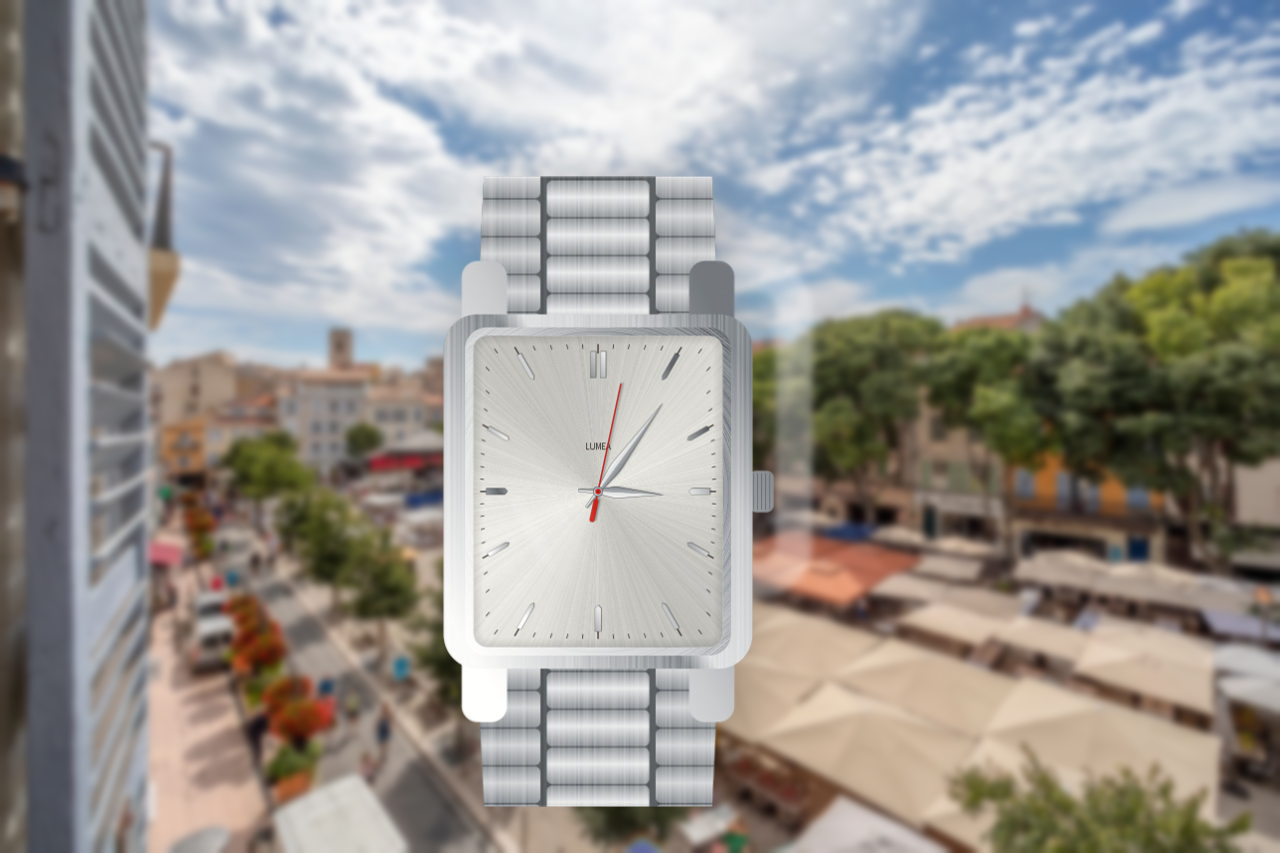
{"hour": 3, "minute": 6, "second": 2}
